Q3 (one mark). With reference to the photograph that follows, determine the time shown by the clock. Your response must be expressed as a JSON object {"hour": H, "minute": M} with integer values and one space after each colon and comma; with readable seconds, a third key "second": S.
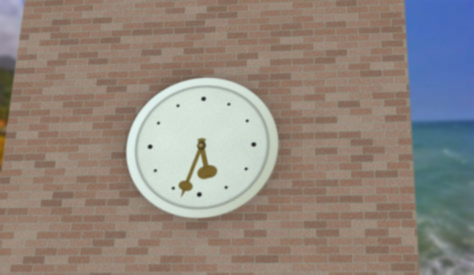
{"hour": 5, "minute": 33}
